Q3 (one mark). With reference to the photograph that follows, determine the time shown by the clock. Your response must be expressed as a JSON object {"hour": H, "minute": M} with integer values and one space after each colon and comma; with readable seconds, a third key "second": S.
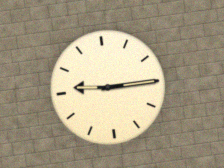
{"hour": 9, "minute": 15}
